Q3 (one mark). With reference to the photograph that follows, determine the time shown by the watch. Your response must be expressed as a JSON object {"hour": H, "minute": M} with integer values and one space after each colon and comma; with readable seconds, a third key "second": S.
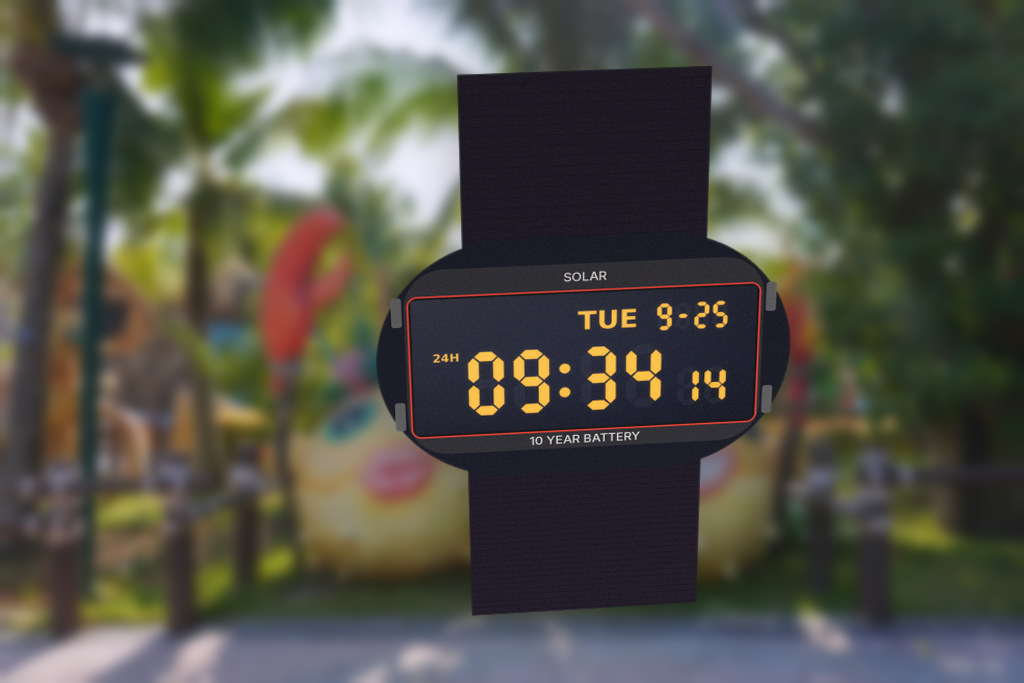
{"hour": 9, "minute": 34, "second": 14}
